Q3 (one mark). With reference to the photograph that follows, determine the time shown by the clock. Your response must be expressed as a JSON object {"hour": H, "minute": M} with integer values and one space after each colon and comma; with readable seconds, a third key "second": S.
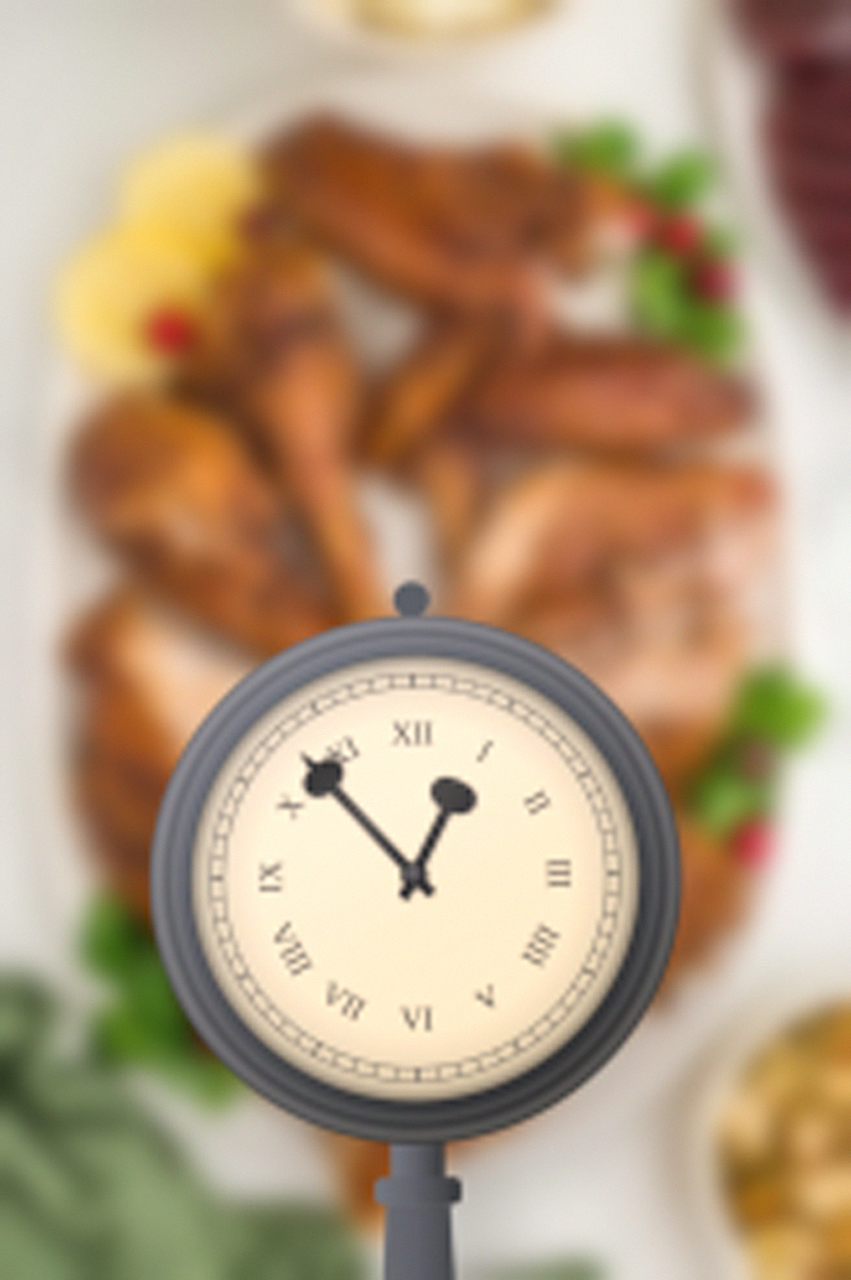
{"hour": 12, "minute": 53}
